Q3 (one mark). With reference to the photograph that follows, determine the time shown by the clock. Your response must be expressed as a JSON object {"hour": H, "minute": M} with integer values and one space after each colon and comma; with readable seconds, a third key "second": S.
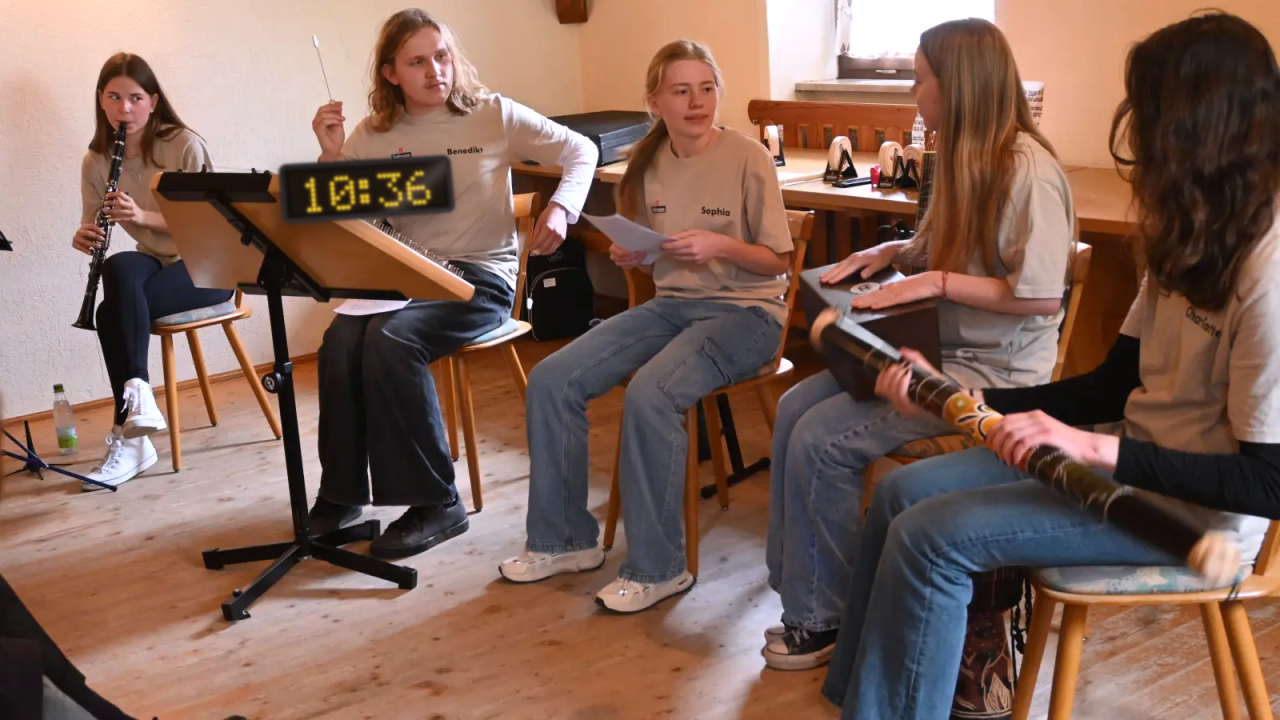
{"hour": 10, "minute": 36}
